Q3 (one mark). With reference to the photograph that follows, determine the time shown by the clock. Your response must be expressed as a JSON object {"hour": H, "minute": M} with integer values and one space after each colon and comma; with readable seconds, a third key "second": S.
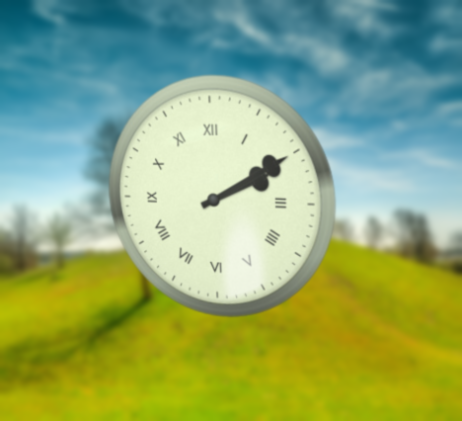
{"hour": 2, "minute": 10}
